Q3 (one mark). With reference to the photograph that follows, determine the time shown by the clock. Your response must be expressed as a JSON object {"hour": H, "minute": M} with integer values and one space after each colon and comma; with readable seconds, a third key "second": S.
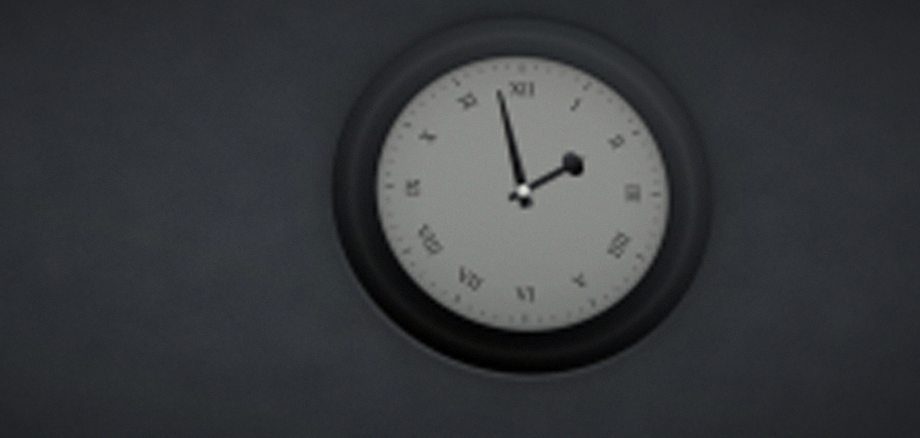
{"hour": 1, "minute": 58}
